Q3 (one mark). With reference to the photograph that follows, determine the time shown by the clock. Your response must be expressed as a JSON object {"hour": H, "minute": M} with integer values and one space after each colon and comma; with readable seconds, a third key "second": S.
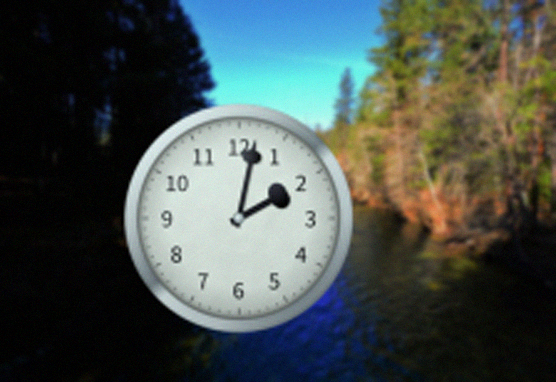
{"hour": 2, "minute": 2}
